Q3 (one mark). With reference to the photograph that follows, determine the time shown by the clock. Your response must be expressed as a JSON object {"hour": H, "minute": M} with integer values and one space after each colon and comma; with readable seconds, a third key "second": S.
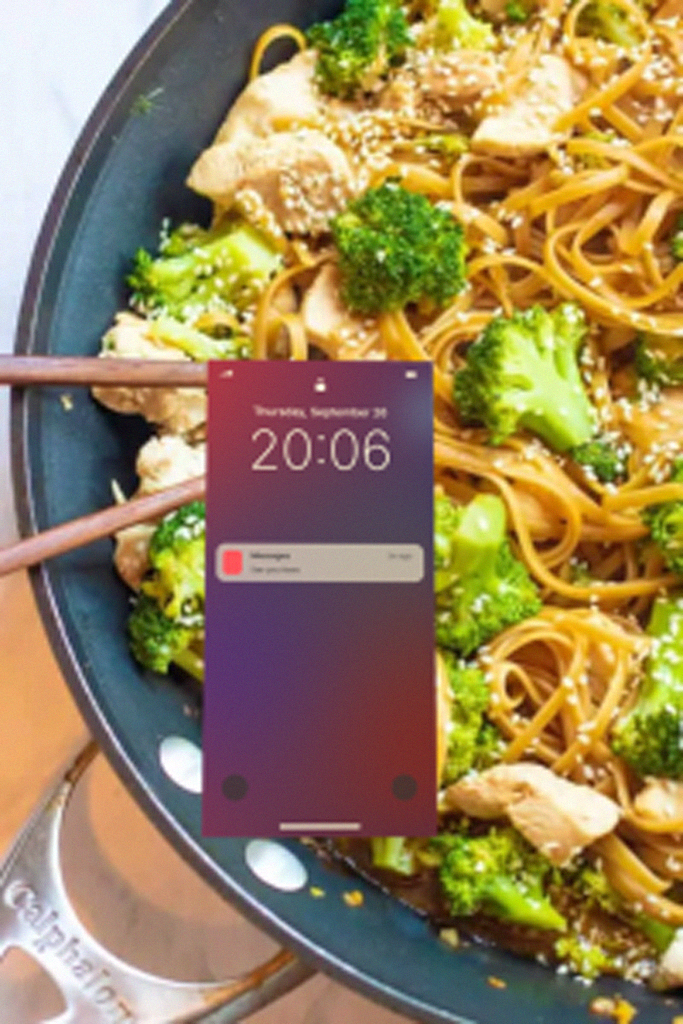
{"hour": 20, "minute": 6}
